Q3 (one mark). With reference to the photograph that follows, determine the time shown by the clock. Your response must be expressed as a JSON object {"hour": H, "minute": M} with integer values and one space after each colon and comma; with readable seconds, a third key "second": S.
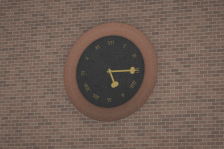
{"hour": 5, "minute": 15}
